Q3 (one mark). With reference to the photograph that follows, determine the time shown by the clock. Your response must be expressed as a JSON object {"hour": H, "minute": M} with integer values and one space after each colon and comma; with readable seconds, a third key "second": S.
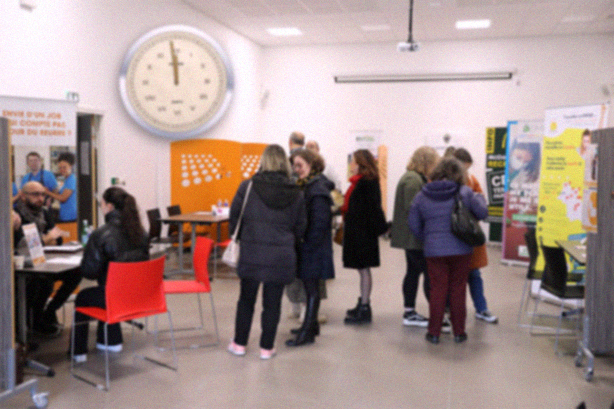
{"hour": 11, "minute": 59}
